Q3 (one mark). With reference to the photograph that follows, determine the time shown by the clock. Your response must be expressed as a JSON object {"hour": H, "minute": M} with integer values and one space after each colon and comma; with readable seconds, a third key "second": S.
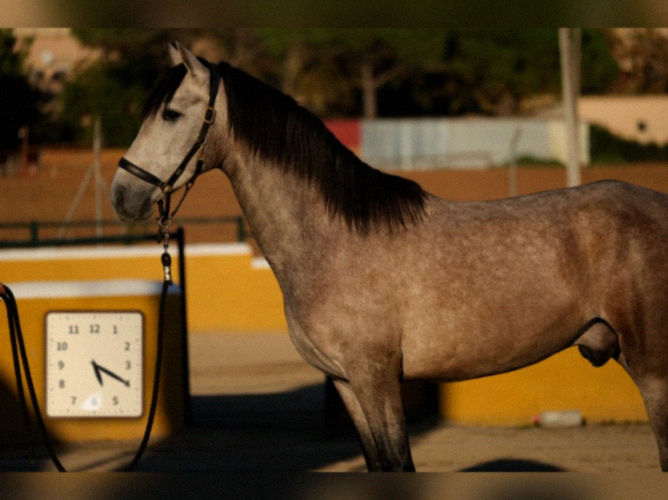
{"hour": 5, "minute": 20}
